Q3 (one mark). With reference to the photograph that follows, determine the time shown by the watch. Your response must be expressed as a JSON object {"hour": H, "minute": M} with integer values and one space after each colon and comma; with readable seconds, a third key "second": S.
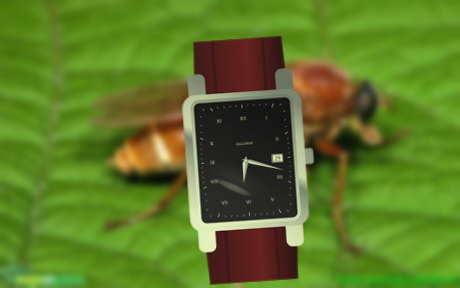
{"hour": 6, "minute": 18}
